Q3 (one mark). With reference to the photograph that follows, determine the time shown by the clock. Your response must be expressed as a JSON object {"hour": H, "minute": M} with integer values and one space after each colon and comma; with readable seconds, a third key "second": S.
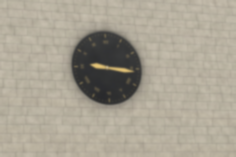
{"hour": 9, "minute": 16}
